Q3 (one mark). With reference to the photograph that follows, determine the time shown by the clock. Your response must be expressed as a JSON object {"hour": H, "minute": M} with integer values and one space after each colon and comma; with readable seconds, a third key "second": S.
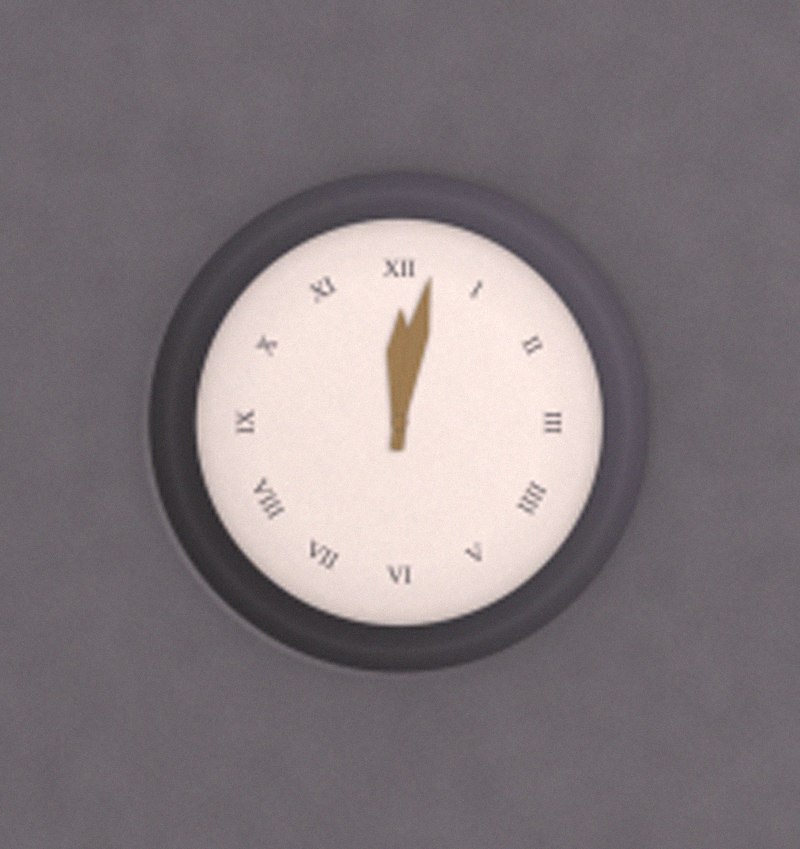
{"hour": 12, "minute": 2}
